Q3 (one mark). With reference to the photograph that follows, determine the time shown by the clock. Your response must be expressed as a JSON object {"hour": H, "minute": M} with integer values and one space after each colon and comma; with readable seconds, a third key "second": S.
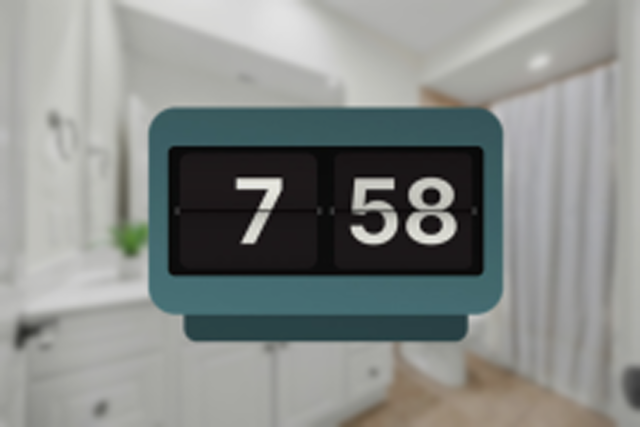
{"hour": 7, "minute": 58}
